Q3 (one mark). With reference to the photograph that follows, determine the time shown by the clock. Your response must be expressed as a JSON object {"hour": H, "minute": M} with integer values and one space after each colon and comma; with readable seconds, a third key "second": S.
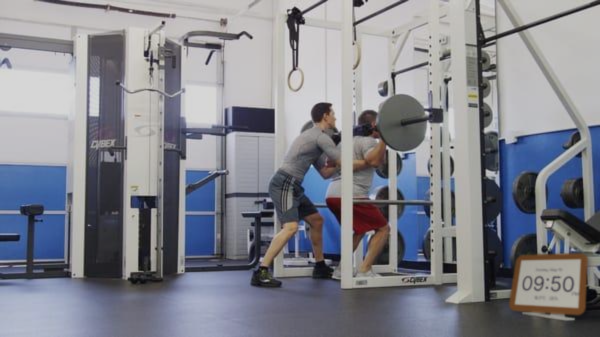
{"hour": 9, "minute": 50}
